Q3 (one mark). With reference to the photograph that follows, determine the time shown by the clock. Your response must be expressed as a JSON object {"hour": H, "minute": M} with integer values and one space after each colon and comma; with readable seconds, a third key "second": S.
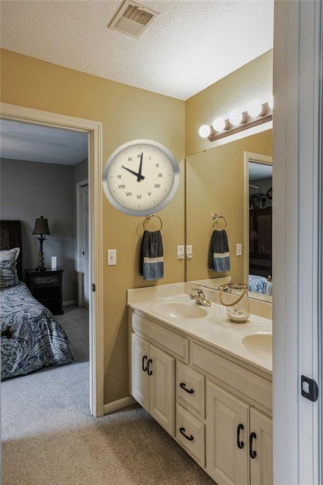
{"hour": 10, "minute": 1}
